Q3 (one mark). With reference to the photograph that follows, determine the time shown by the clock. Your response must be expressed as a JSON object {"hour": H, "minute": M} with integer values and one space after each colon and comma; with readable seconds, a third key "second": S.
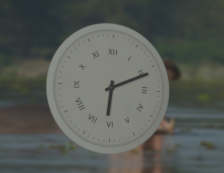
{"hour": 6, "minute": 11}
